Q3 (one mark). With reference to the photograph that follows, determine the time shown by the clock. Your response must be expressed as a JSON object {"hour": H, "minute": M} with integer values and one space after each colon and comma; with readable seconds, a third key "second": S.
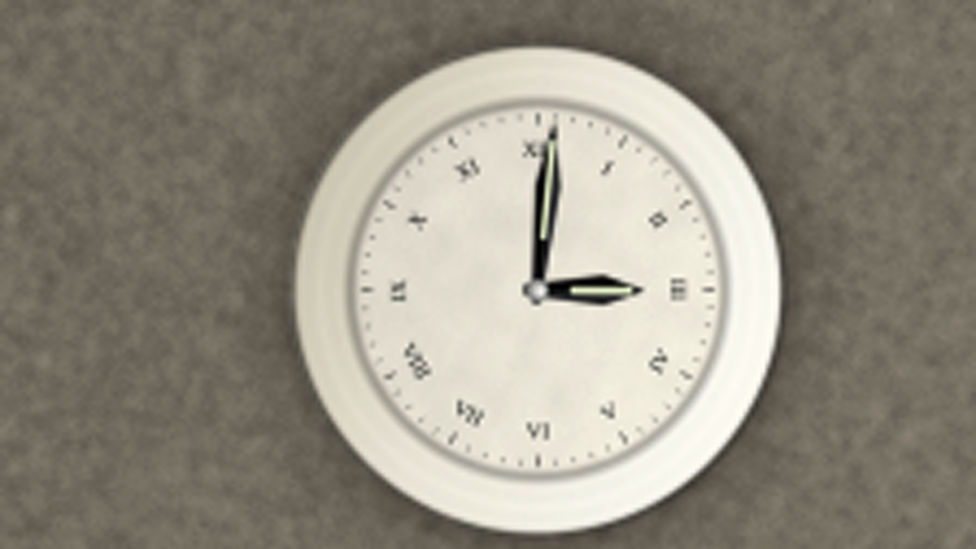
{"hour": 3, "minute": 1}
